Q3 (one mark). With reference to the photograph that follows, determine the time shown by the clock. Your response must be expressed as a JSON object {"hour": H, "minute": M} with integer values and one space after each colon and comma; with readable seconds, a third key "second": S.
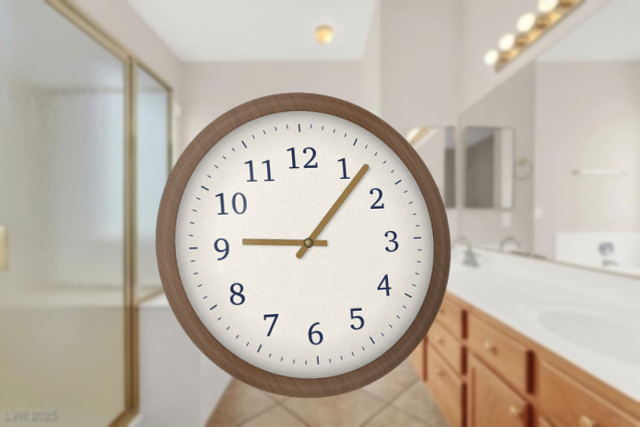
{"hour": 9, "minute": 7}
